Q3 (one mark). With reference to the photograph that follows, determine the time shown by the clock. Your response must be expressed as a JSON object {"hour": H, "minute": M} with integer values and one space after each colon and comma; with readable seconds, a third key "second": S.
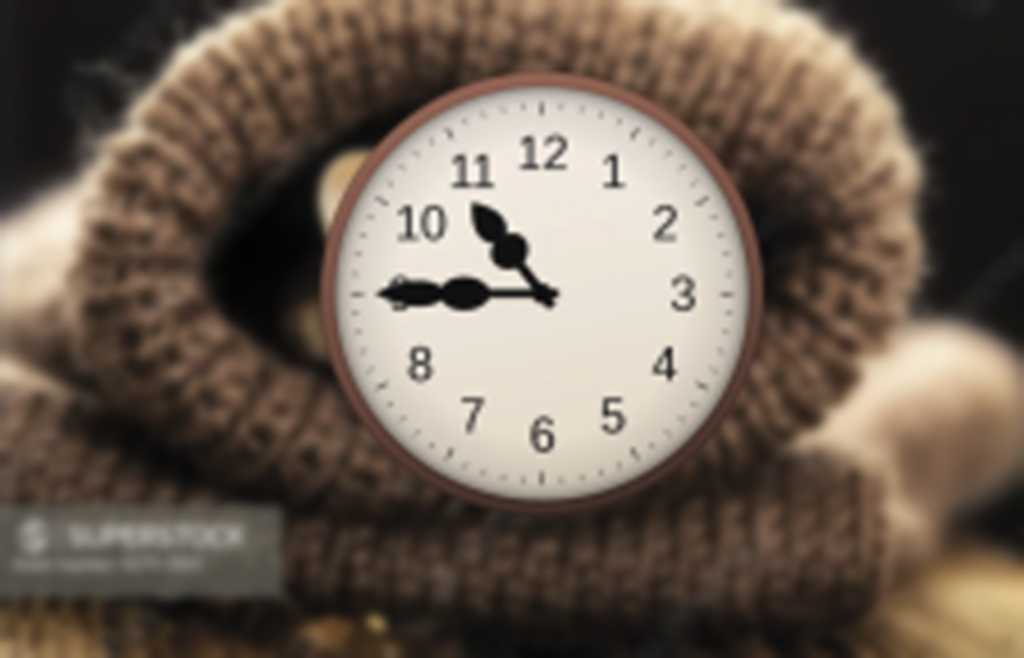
{"hour": 10, "minute": 45}
